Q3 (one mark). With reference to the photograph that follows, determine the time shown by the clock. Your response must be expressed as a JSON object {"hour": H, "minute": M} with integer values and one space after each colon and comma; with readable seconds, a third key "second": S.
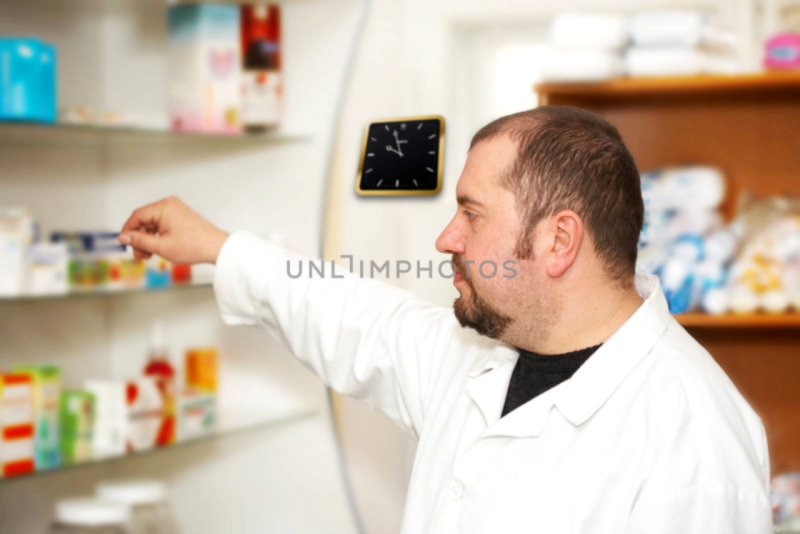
{"hour": 9, "minute": 57}
